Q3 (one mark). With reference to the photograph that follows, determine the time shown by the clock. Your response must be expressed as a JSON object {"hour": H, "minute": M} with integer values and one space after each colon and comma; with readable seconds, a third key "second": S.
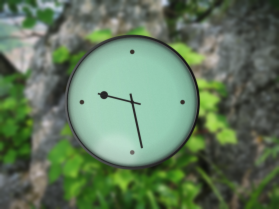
{"hour": 9, "minute": 28}
